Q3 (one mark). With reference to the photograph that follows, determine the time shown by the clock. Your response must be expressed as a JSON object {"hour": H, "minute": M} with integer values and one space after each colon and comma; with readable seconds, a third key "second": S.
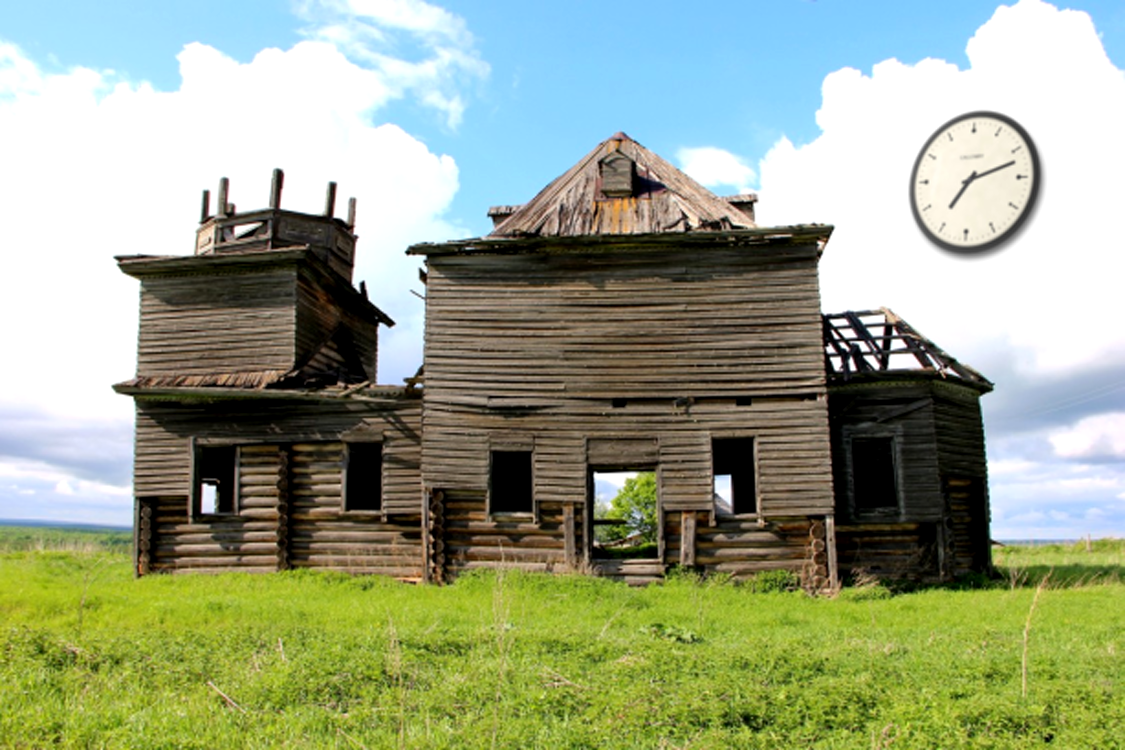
{"hour": 7, "minute": 12}
